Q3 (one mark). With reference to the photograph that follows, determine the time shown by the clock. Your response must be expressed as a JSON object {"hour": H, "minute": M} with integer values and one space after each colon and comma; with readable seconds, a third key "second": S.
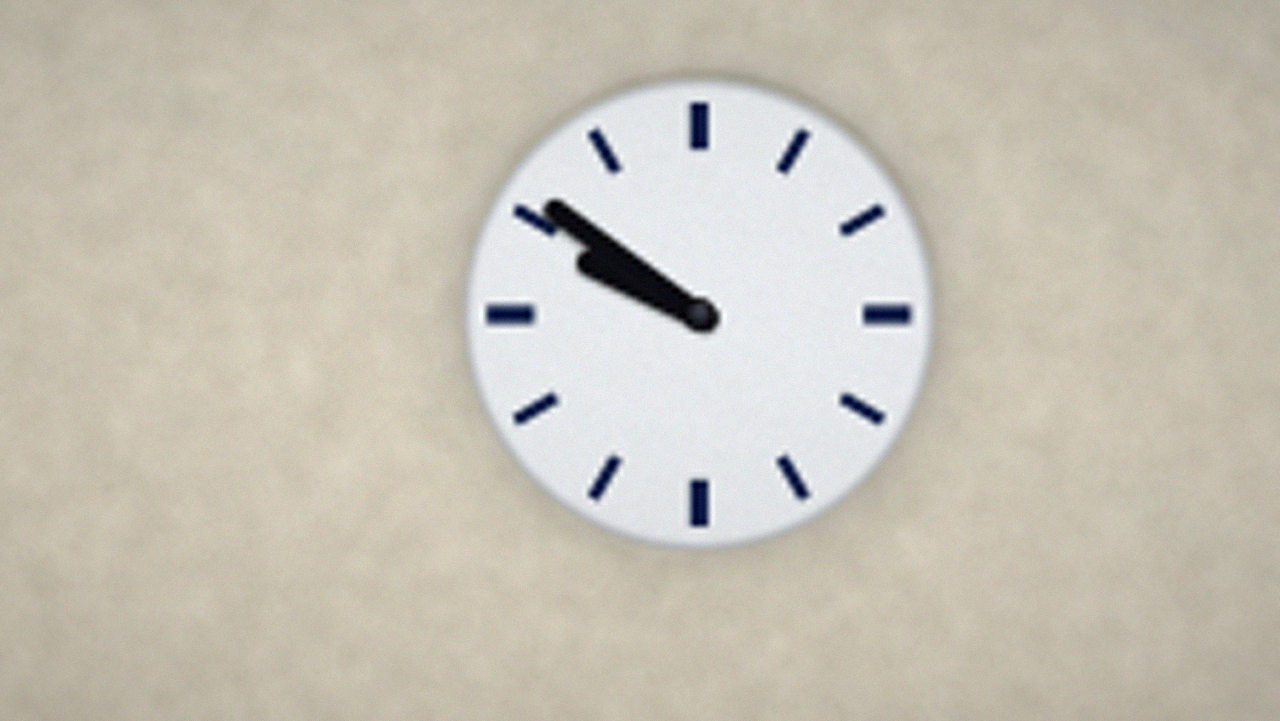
{"hour": 9, "minute": 51}
